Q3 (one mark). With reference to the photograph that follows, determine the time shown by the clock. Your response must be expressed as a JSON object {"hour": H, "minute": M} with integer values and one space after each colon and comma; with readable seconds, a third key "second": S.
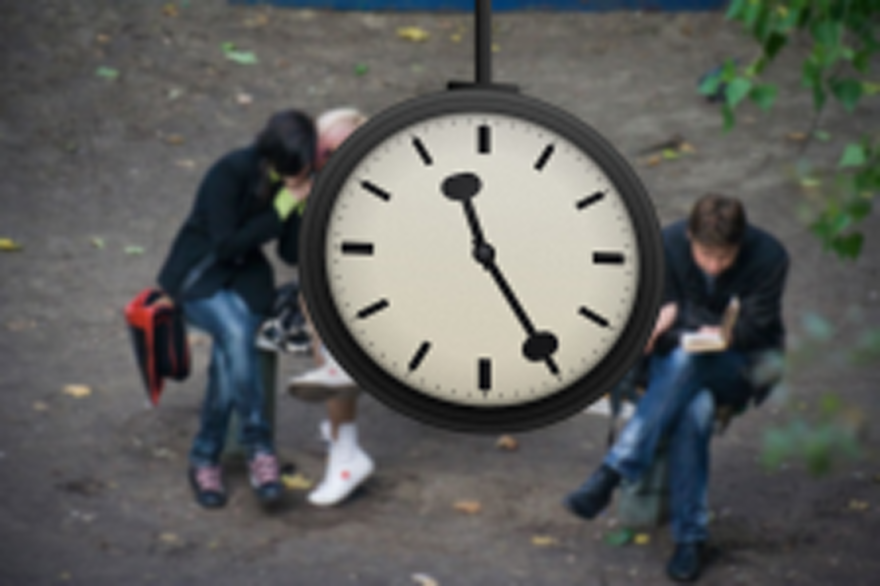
{"hour": 11, "minute": 25}
